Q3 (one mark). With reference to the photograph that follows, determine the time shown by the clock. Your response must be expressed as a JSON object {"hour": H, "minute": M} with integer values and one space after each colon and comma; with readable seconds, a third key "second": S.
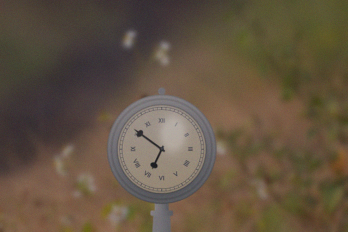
{"hour": 6, "minute": 51}
